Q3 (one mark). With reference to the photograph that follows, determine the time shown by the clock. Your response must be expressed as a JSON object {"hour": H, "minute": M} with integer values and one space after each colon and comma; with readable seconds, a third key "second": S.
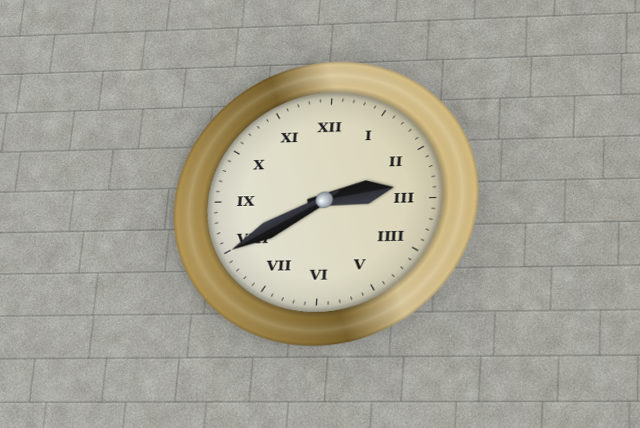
{"hour": 2, "minute": 40}
